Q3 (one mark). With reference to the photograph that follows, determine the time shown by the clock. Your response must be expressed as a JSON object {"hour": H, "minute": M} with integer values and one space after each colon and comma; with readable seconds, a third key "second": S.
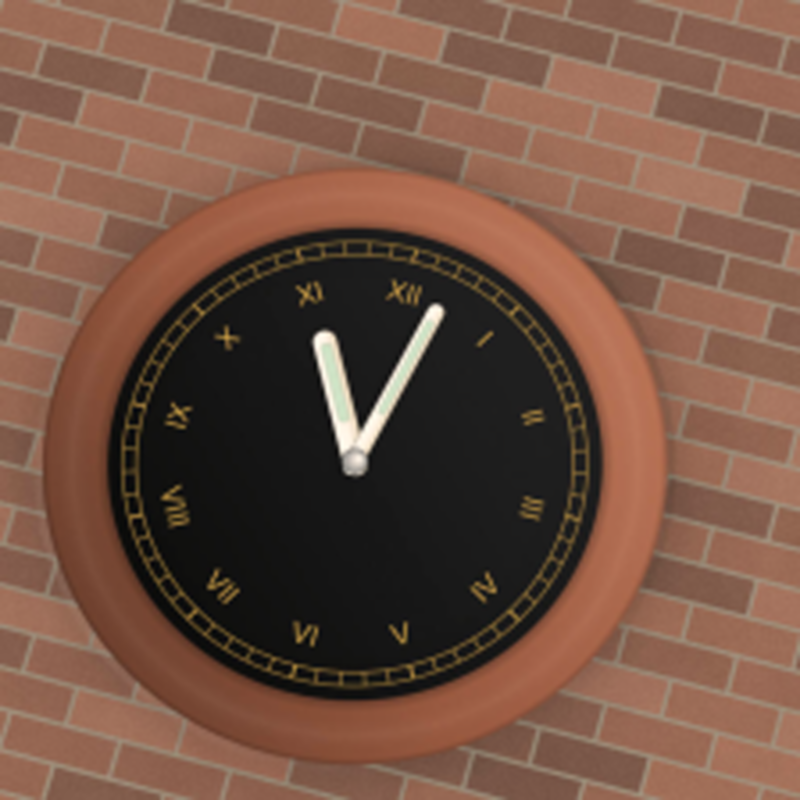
{"hour": 11, "minute": 2}
